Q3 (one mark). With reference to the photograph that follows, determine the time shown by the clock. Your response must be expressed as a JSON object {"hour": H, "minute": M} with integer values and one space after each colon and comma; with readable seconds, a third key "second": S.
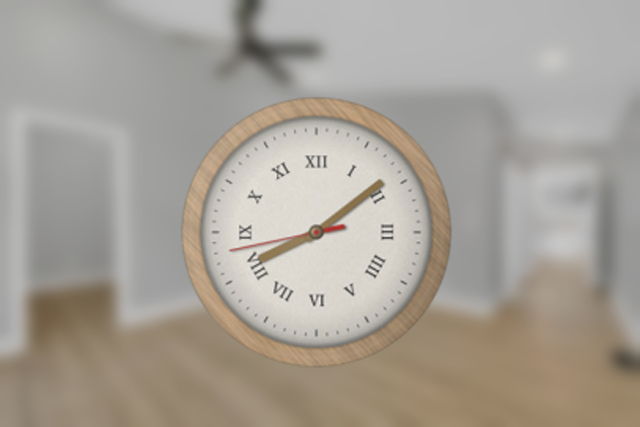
{"hour": 8, "minute": 8, "second": 43}
